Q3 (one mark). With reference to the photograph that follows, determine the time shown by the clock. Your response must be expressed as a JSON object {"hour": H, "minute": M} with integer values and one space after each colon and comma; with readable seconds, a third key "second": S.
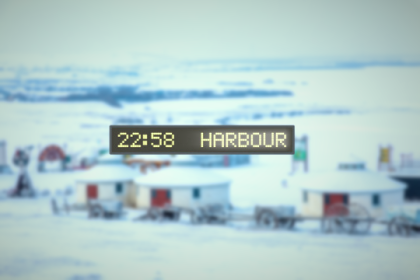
{"hour": 22, "minute": 58}
